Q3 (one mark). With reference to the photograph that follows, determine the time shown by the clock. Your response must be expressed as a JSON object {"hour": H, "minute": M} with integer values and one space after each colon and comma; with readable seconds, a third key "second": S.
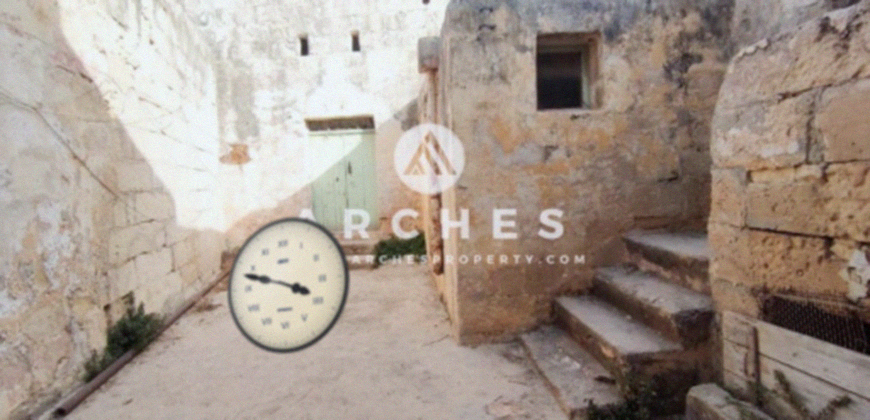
{"hour": 3, "minute": 48}
